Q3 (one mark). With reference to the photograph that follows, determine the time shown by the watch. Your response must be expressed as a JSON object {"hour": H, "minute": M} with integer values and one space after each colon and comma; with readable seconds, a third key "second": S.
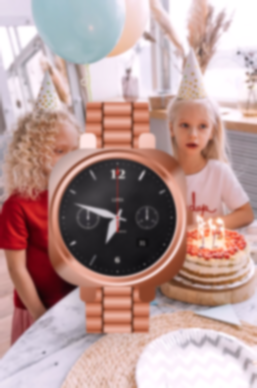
{"hour": 6, "minute": 48}
